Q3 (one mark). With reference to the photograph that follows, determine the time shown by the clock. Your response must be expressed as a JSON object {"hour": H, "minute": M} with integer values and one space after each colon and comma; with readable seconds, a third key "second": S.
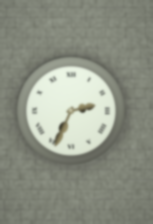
{"hour": 2, "minute": 34}
